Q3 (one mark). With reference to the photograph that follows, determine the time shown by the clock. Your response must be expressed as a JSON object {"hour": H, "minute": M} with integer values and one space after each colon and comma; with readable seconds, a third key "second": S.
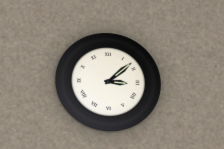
{"hour": 3, "minute": 8}
